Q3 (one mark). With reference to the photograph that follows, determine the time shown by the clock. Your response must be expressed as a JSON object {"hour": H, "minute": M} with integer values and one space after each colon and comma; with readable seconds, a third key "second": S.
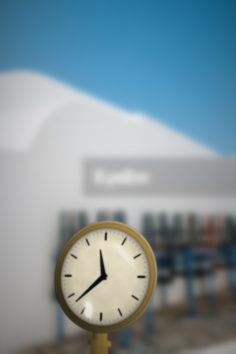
{"hour": 11, "minute": 38}
